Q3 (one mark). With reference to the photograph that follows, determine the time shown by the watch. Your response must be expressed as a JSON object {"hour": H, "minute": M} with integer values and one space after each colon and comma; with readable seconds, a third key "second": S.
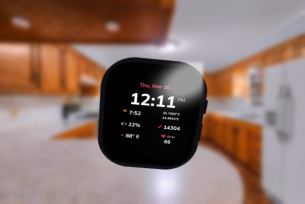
{"hour": 12, "minute": 11}
